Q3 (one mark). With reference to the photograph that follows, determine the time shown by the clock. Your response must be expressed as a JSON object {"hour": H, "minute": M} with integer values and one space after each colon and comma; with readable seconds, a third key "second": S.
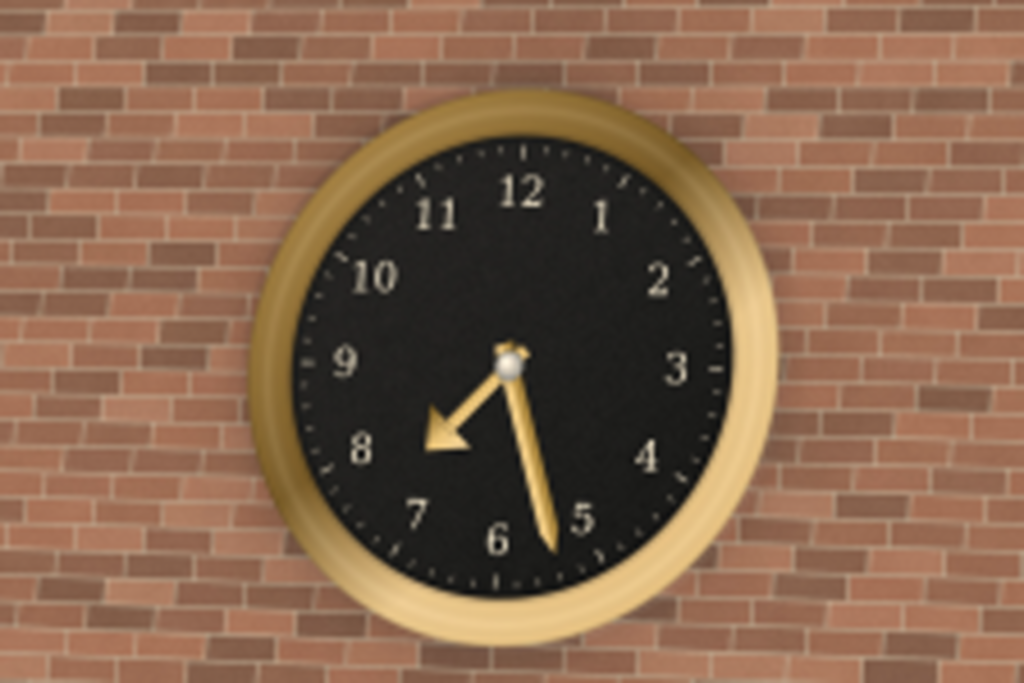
{"hour": 7, "minute": 27}
